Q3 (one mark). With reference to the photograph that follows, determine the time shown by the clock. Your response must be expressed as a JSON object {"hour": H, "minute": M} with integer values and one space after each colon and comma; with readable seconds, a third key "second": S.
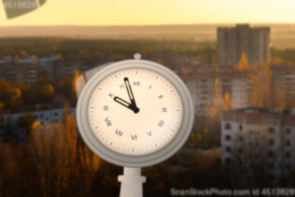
{"hour": 9, "minute": 57}
